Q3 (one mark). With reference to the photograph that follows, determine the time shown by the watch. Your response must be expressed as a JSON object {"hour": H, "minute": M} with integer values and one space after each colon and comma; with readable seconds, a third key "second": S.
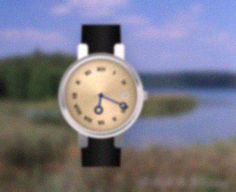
{"hour": 6, "minute": 19}
